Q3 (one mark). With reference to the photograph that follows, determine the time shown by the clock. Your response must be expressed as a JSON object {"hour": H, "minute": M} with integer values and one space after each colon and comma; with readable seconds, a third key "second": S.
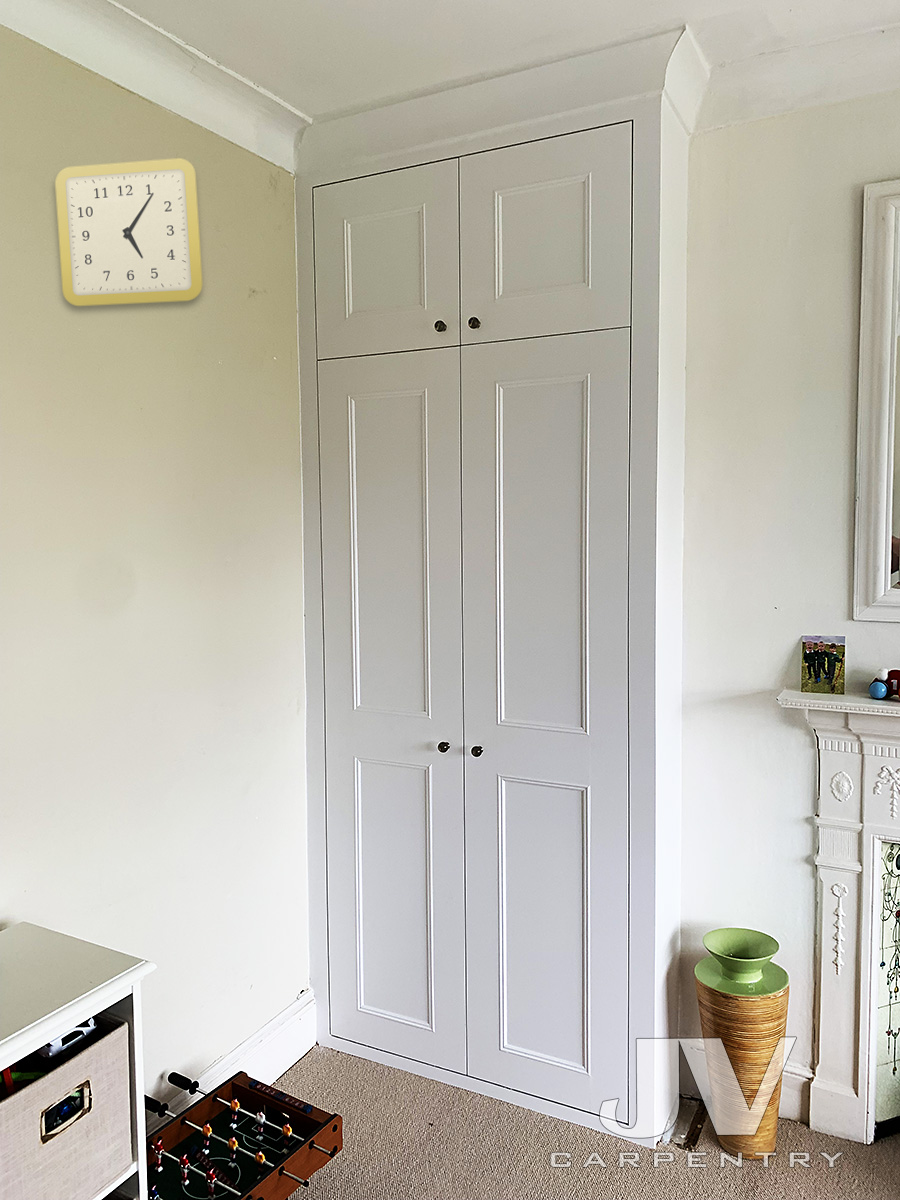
{"hour": 5, "minute": 6}
